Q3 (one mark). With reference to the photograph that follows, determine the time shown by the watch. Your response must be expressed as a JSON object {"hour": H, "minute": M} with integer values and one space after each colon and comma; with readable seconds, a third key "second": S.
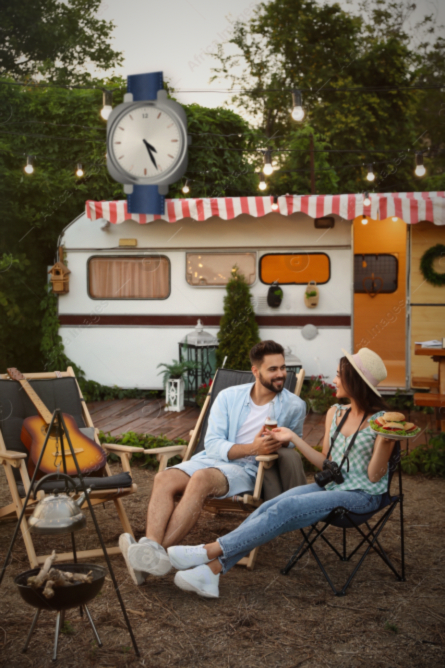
{"hour": 4, "minute": 26}
